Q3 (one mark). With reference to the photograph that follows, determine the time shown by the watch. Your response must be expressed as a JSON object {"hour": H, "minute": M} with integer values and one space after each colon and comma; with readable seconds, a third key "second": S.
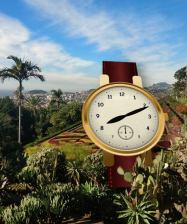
{"hour": 8, "minute": 11}
